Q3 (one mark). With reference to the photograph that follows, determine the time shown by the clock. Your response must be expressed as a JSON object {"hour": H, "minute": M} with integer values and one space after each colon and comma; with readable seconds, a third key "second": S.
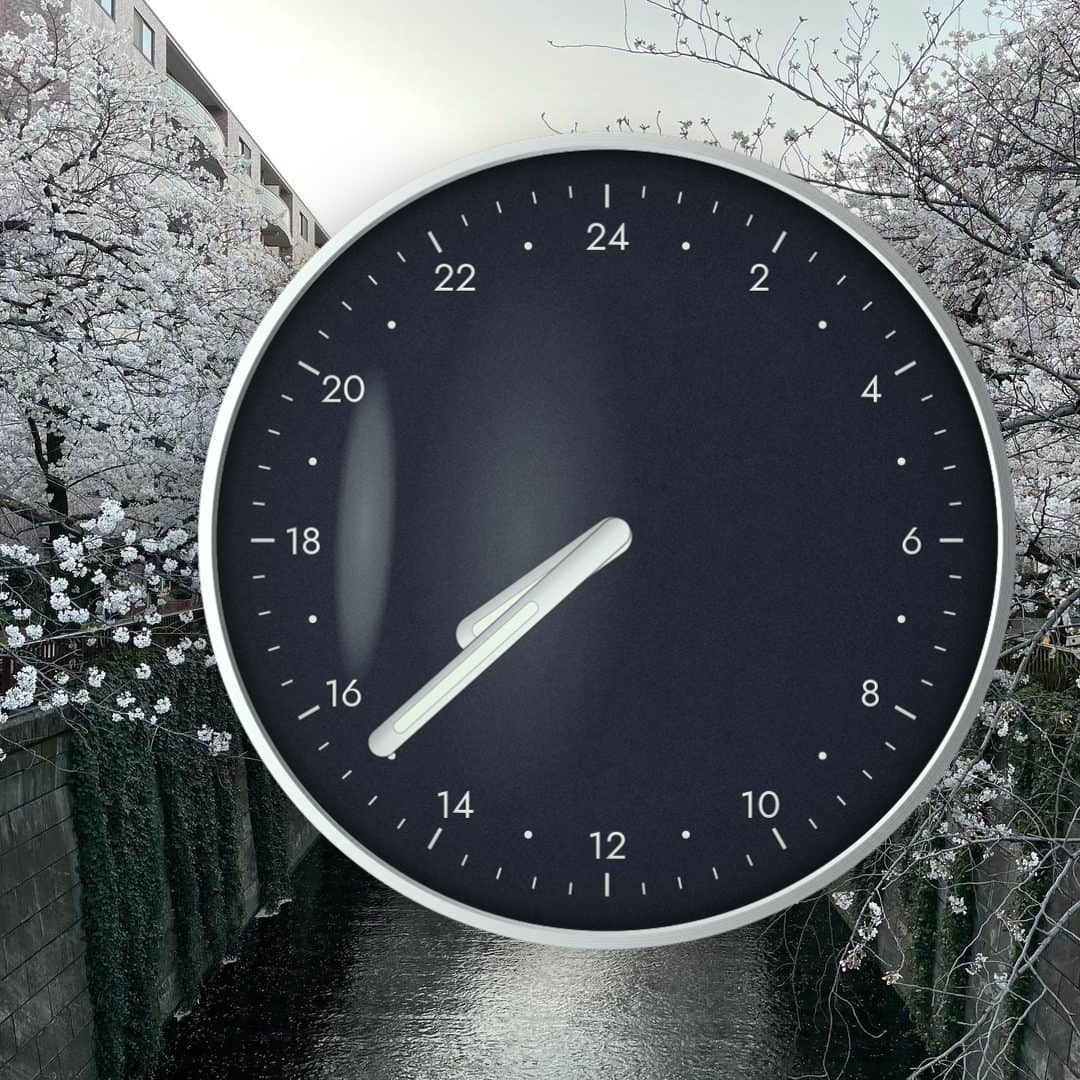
{"hour": 15, "minute": 38}
